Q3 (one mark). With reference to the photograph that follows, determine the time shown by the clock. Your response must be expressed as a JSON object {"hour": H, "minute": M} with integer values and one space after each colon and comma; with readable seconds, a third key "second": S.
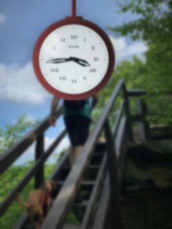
{"hour": 3, "minute": 44}
